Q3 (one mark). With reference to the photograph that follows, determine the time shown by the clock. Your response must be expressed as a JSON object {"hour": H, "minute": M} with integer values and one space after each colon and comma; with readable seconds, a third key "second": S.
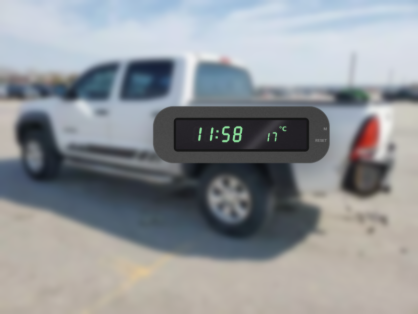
{"hour": 11, "minute": 58}
